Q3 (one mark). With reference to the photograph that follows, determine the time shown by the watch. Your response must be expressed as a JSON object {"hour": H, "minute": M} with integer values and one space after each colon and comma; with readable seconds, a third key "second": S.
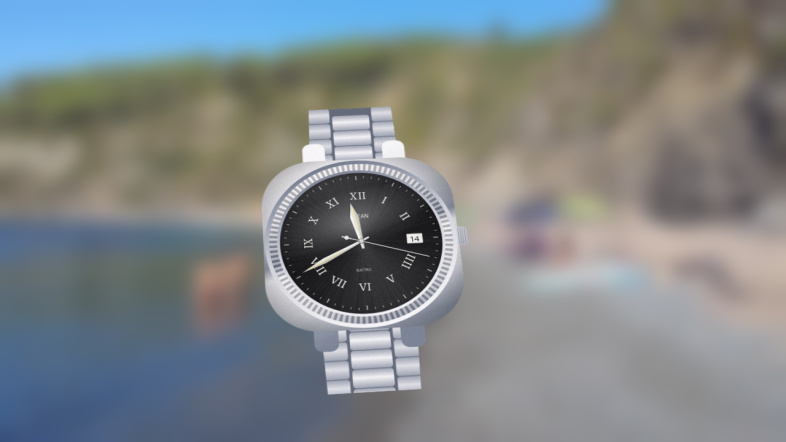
{"hour": 11, "minute": 40, "second": 18}
